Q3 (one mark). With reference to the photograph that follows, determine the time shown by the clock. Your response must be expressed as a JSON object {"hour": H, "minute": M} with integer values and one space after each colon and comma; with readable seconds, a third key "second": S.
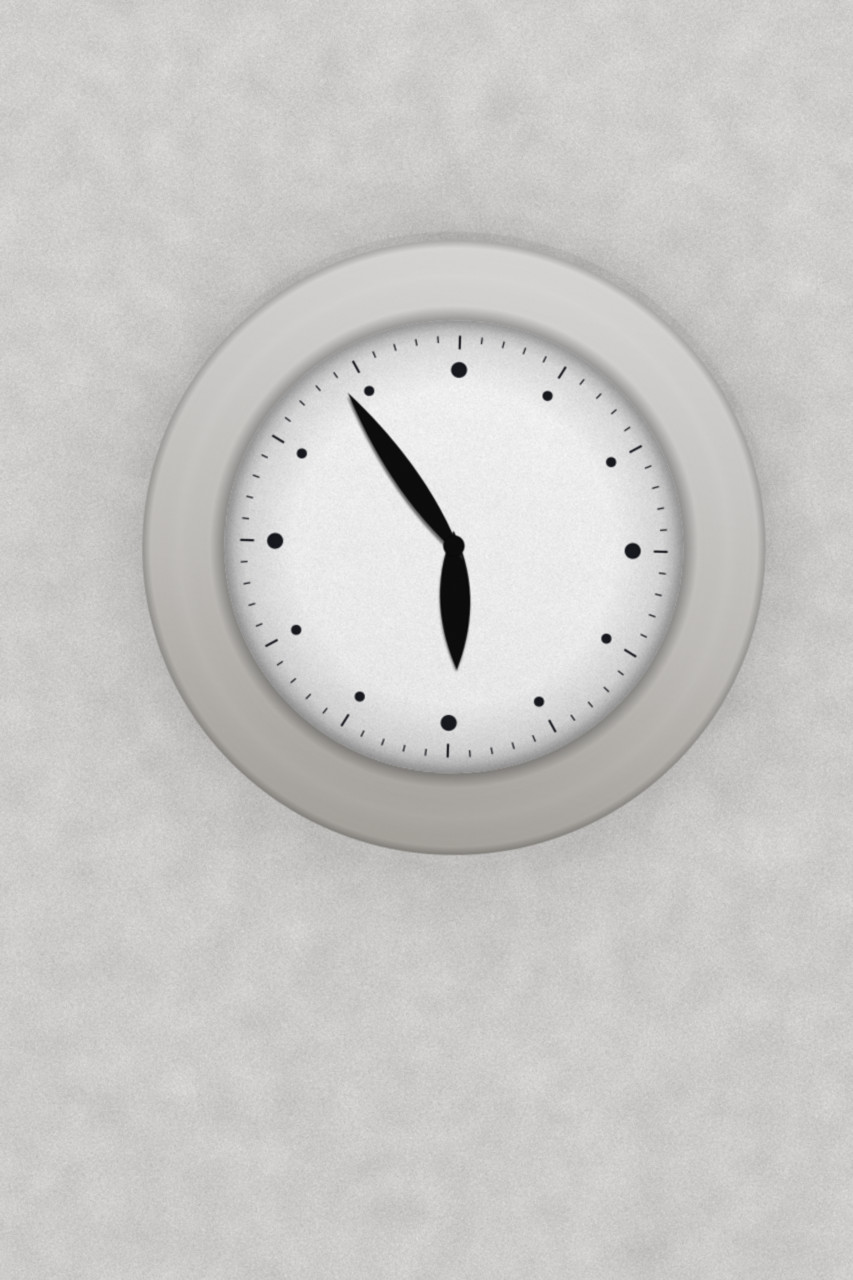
{"hour": 5, "minute": 54}
